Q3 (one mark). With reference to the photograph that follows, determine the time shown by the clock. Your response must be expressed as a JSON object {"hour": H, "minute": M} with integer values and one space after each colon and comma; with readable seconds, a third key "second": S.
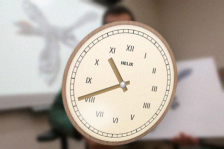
{"hour": 10, "minute": 41}
